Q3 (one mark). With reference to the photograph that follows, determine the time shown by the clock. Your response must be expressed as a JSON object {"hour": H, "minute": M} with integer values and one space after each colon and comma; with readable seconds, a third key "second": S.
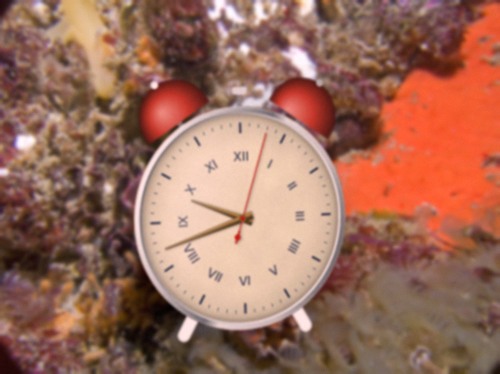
{"hour": 9, "minute": 42, "second": 3}
